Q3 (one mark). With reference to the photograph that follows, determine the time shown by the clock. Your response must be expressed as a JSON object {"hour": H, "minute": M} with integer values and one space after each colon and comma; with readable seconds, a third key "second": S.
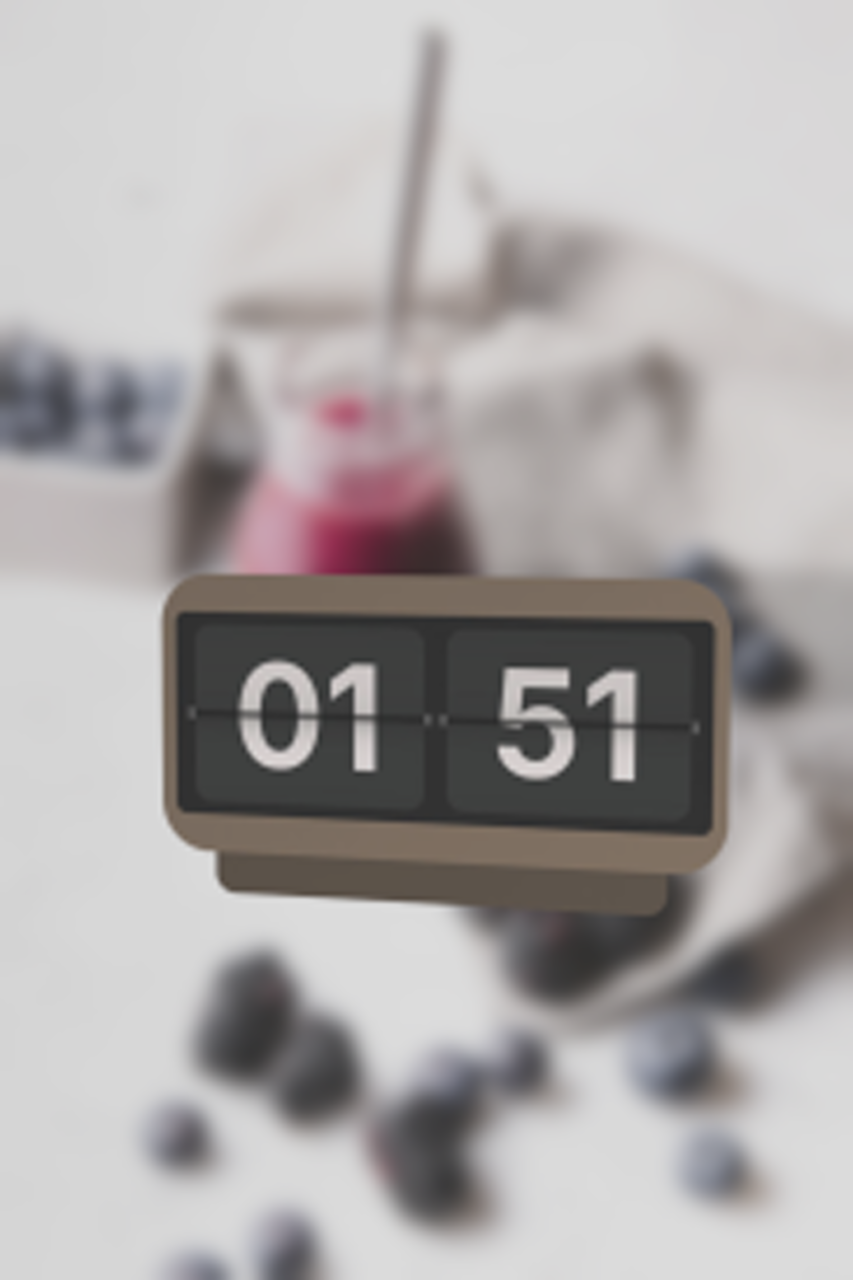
{"hour": 1, "minute": 51}
